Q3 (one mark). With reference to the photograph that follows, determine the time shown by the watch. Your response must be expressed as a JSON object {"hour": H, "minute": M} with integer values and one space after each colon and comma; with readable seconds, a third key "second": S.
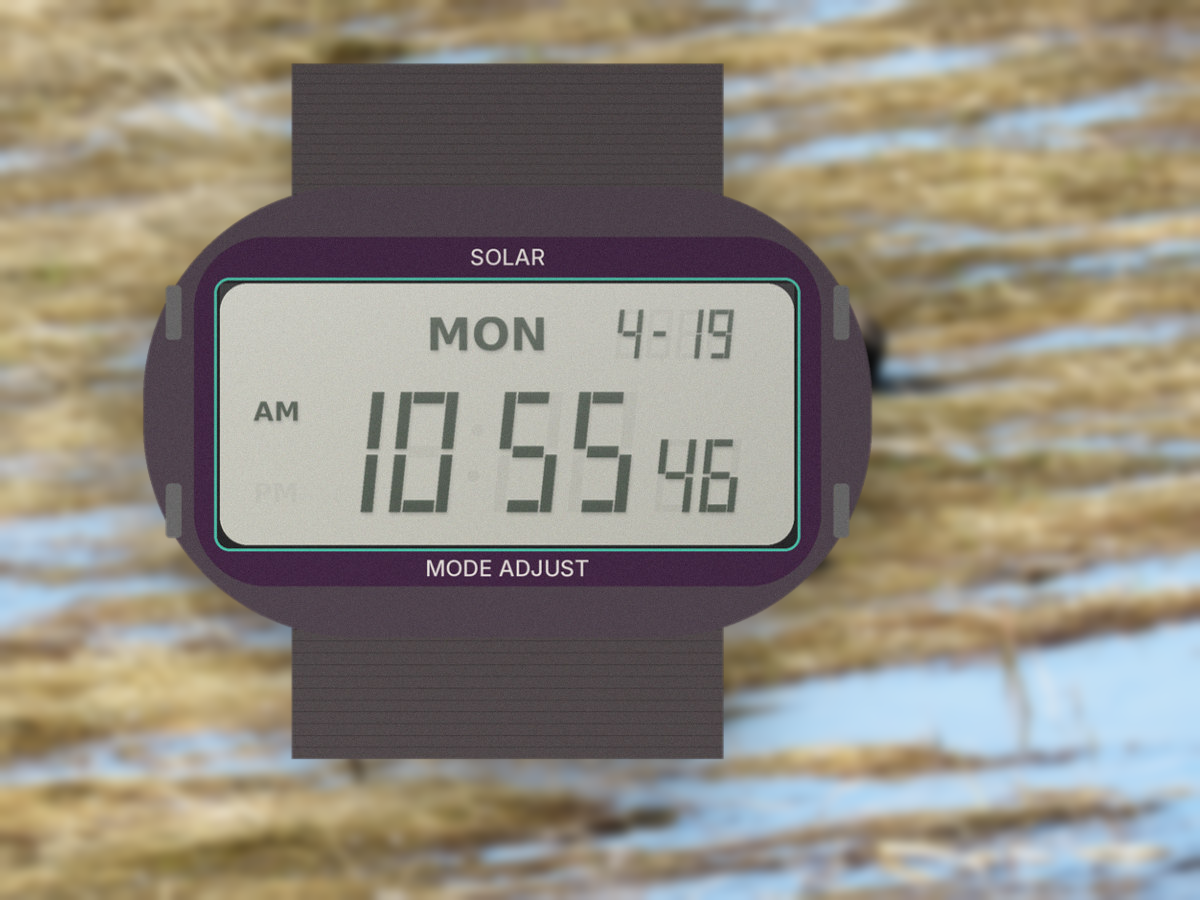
{"hour": 10, "minute": 55, "second": 46}
